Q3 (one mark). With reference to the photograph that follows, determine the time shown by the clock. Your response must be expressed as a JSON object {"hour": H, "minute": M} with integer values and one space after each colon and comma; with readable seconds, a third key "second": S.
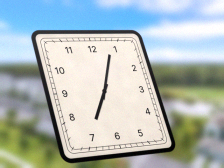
{"hour": 7, "minute": 4}
